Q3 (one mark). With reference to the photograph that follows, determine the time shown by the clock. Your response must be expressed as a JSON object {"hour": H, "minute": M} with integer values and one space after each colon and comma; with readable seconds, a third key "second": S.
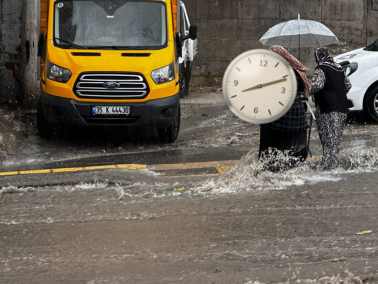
{"hour": 8, "minute": 11}
